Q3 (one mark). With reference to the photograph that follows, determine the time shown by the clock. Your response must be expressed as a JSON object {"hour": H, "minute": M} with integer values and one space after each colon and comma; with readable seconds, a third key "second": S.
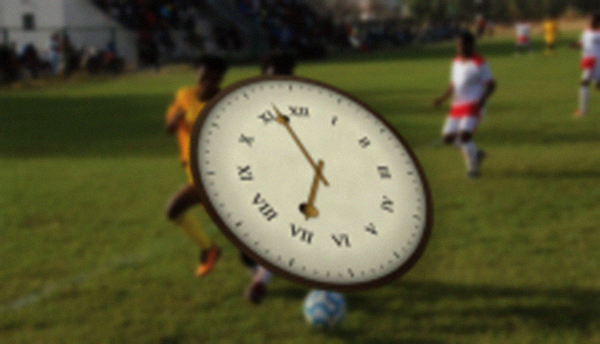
{"hour": 6, "minute": 57}
